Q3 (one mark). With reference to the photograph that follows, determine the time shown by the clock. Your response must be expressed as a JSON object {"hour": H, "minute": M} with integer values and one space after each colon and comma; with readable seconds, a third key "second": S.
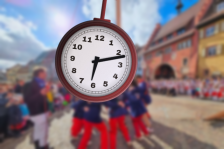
{"hour": 6, "minute": 12}
